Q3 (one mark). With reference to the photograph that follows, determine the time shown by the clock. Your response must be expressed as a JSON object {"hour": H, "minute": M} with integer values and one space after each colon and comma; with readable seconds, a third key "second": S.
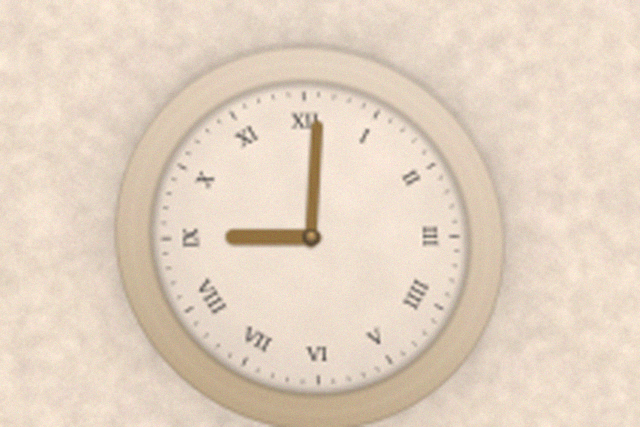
{"hour": 9, "minute": 1}
